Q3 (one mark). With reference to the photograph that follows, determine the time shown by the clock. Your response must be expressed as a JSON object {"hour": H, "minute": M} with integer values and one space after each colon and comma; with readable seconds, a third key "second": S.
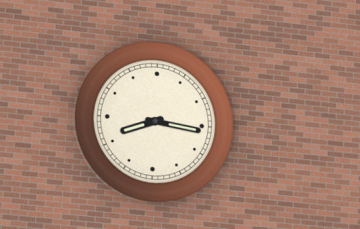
{"hour": 8, "minute": 16}
